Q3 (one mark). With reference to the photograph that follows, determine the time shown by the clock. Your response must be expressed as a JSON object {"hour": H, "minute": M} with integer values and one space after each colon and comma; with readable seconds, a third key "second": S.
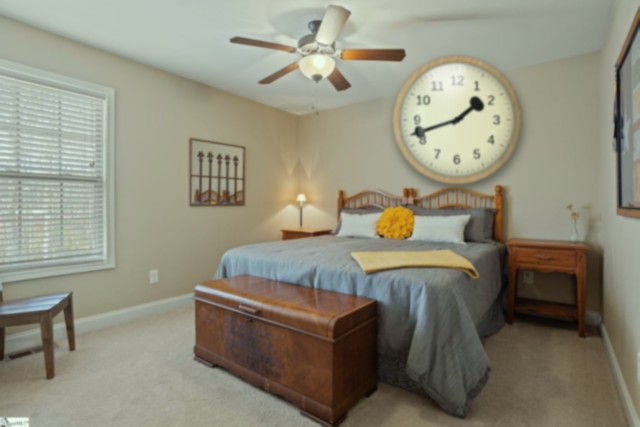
{"hour": 1, "minute": 42}
